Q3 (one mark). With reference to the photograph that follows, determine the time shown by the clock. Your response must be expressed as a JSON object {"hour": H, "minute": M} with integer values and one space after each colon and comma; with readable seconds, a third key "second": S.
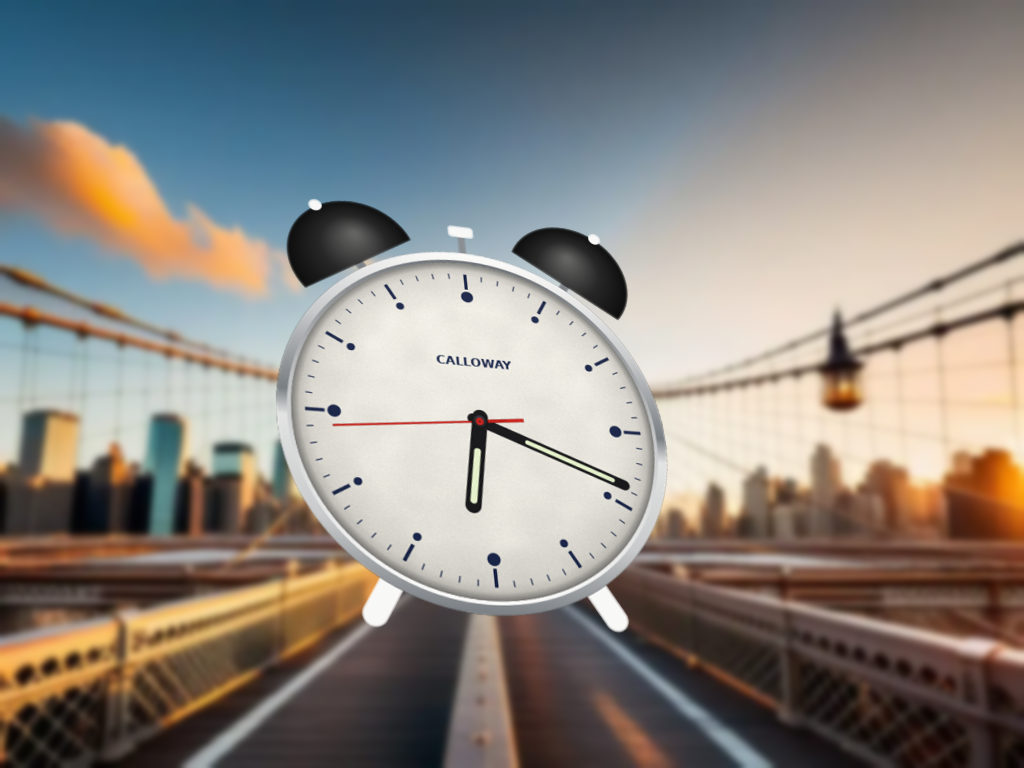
{"hour": 6, "minute": 18, "second": 44}
